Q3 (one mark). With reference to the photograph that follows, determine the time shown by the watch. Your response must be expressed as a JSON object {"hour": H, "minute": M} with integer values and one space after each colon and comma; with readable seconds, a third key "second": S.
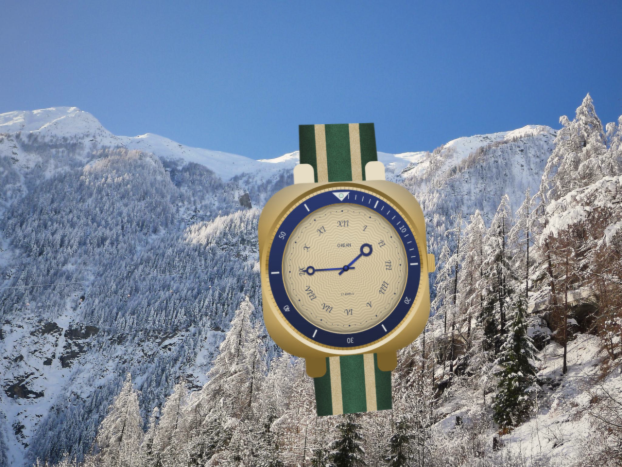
{"hour": 1, "minute": 45}
